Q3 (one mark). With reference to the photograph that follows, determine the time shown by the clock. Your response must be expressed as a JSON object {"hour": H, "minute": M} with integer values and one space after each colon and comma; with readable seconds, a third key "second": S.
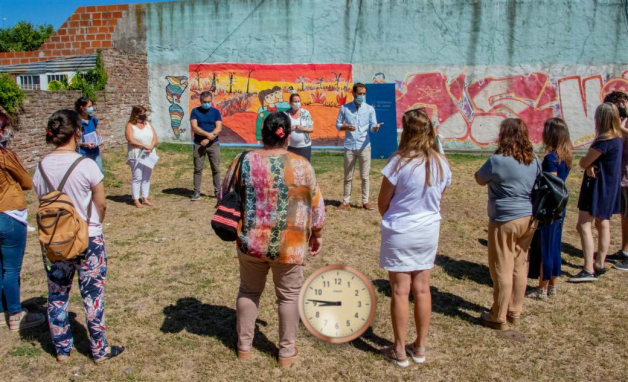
{"hour": 8, "minute": 46}
